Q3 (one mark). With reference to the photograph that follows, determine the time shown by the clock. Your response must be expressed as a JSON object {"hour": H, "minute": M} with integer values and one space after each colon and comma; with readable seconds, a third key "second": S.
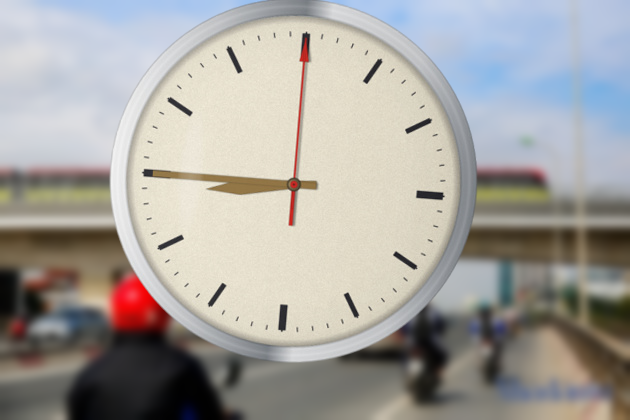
{"hour": 8, "minute": 45, "second": 0}
